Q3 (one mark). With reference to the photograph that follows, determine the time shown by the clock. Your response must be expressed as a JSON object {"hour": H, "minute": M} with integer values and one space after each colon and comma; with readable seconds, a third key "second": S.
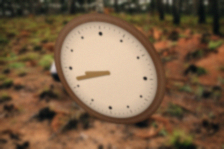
{"hour": 8, "minute": 42}
